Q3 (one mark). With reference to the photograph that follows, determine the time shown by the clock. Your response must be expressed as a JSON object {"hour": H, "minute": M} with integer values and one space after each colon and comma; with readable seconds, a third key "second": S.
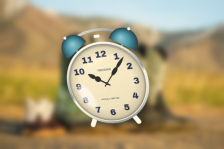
{"hour": 10, "minute": 7}
